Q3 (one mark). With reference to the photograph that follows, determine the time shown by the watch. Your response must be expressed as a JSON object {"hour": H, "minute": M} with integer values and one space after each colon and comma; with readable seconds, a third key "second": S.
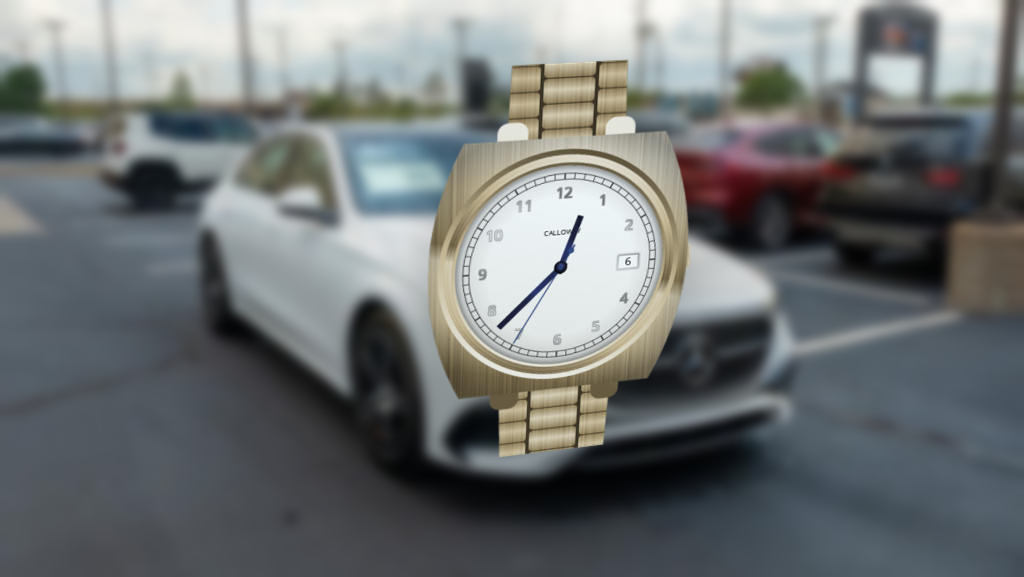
{"hour": 12, "minute": 37, "second": 35}
